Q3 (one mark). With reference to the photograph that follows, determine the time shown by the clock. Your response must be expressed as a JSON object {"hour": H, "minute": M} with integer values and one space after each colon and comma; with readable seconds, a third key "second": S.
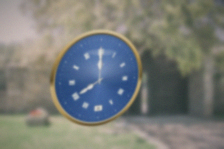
{"hour": 8, "minute": 0}
